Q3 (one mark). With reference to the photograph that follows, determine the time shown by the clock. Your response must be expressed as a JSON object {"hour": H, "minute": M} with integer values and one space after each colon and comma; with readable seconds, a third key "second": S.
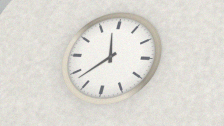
{"hour": 11, "minute": 38}
